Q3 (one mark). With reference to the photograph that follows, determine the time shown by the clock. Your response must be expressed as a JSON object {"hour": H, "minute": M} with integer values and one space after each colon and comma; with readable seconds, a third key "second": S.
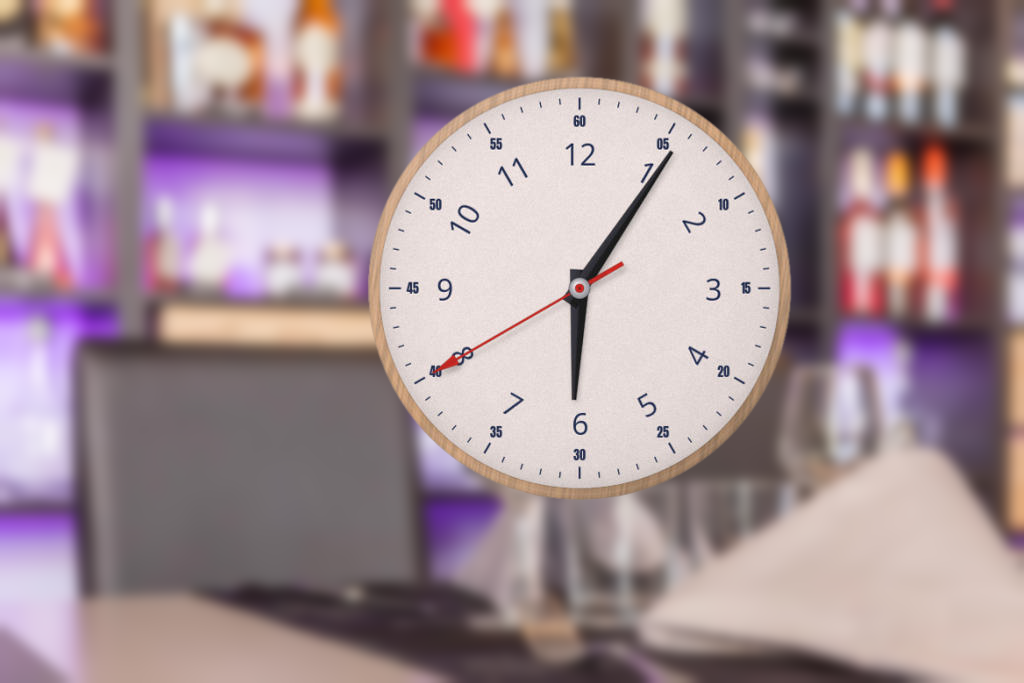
{"hour": 6, "minute": 5, "second": 40}
